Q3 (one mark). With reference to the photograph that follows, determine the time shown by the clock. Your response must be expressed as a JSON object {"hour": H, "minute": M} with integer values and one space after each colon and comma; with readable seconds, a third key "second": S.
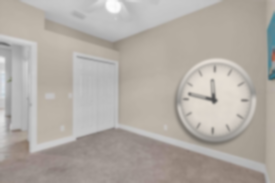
{"hour": 11, "minute": 47}
